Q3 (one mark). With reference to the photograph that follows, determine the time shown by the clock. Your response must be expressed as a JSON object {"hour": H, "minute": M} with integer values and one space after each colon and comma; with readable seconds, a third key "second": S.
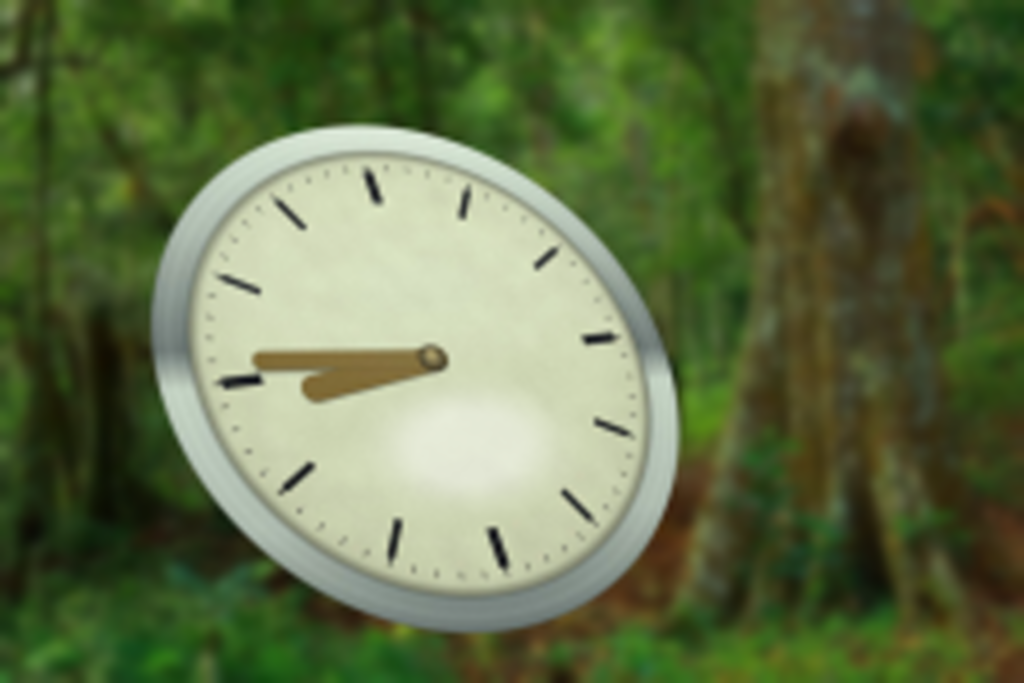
{"hour": 8, "minute": 46}
